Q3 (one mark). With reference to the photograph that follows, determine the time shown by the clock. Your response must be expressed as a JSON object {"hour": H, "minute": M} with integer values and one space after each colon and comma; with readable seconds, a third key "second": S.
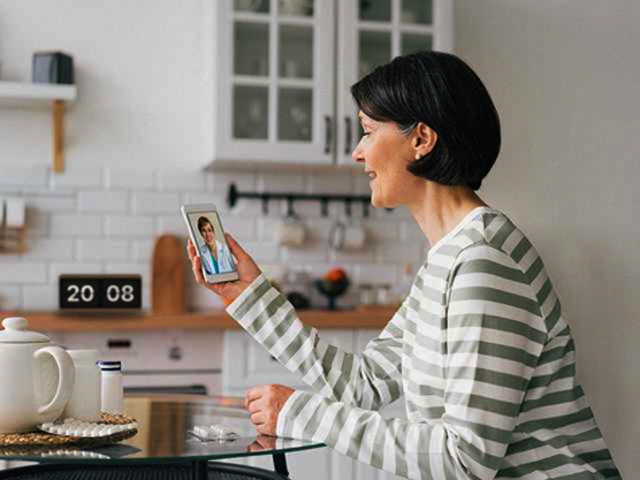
{"hour": 20, "minute": 8}
